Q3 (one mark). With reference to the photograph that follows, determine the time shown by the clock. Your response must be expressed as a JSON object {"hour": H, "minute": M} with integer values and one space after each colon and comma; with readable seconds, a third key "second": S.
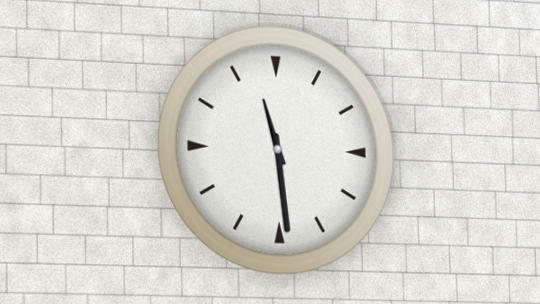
{"hour": 11, "minute": 29}
